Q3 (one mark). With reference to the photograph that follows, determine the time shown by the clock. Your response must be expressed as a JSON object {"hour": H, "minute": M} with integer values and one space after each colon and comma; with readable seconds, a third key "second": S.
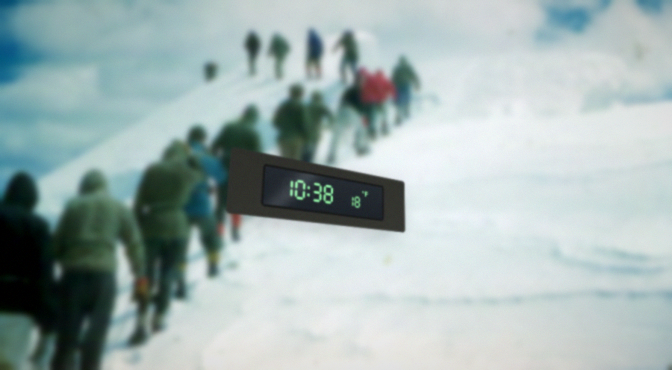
{"hour": 10, "minute": 38}
